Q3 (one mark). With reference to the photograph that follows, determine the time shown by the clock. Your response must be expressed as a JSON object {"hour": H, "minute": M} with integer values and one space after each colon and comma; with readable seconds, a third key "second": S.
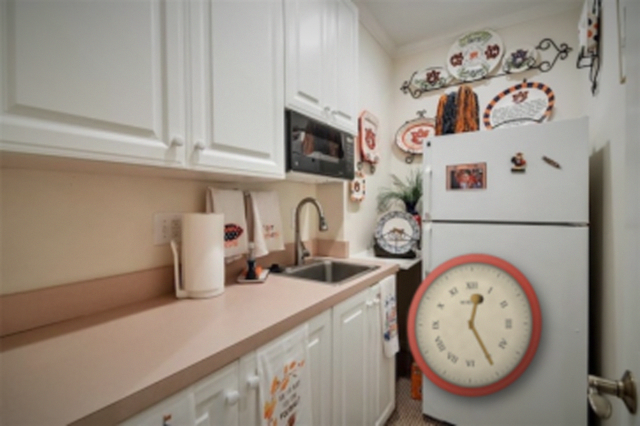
{"hour": 12, "minute": 25}
